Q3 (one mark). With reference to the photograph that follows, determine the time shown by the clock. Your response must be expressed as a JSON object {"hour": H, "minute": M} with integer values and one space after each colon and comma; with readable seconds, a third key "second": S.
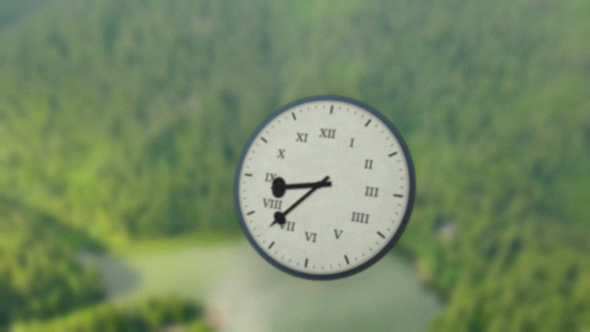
{"hour": 8, "minute": 37}
